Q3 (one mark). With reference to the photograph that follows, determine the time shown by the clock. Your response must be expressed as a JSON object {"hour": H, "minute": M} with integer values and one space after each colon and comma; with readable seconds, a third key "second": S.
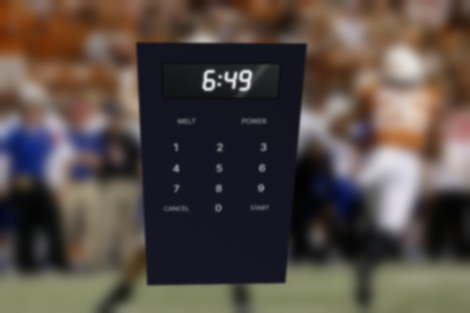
{"hour": 6, "minute": 49}
